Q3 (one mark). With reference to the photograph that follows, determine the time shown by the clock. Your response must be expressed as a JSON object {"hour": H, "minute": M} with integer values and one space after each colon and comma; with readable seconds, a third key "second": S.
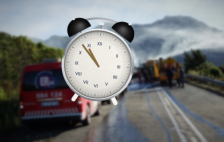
{"hour": 10, "minute": 53}
